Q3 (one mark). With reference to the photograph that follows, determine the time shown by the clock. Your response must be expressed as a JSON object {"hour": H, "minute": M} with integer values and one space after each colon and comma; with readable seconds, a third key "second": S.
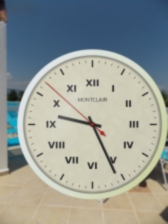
{"hour": 9, "minute": 25, "second": 52}
